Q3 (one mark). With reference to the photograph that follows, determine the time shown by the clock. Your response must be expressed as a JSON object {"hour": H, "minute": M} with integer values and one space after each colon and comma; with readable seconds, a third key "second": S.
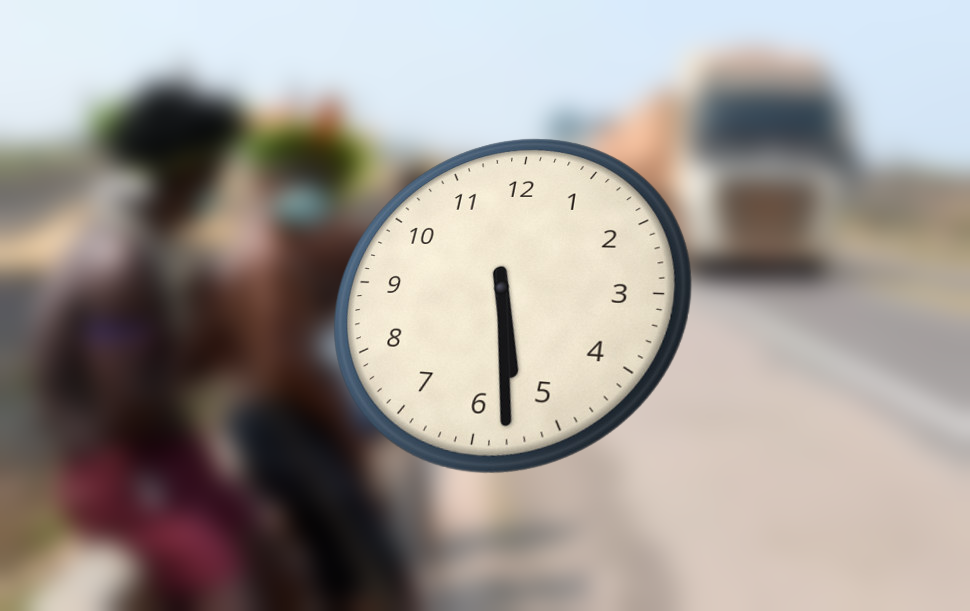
{"hour": 5, "minute": 28}
